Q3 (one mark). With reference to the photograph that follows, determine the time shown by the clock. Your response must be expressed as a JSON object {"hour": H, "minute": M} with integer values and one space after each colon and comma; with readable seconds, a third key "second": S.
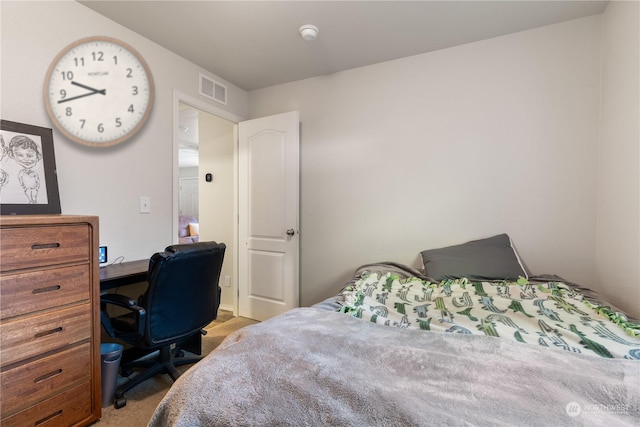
{"hour": 9, "minute": 43}
